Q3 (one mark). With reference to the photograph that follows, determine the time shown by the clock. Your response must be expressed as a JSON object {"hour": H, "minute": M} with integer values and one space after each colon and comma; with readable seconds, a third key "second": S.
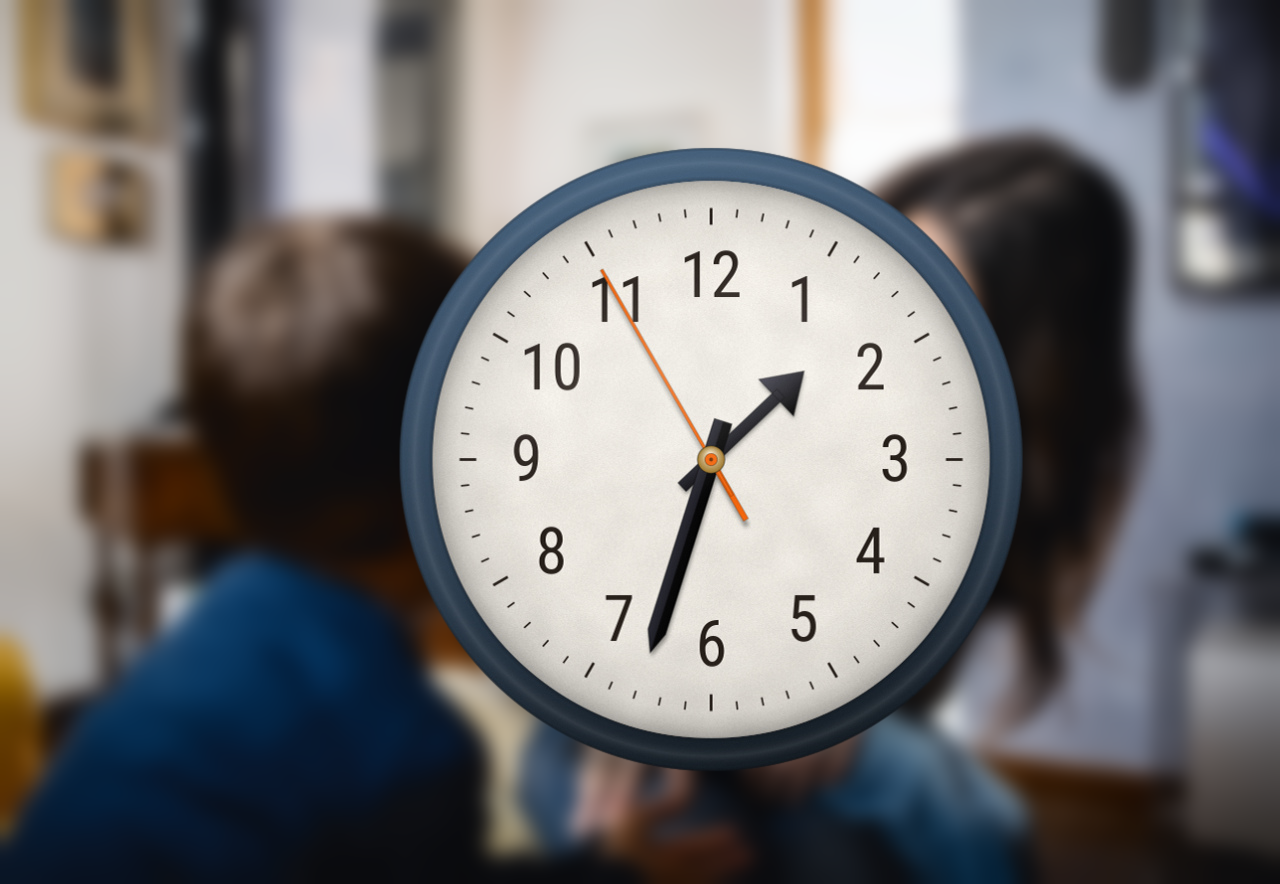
{"hour": 1, "minute": 32, "second": 55}
